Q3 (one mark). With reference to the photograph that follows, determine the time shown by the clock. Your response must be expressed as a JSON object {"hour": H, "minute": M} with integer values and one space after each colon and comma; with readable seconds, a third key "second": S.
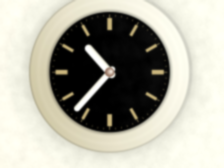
{"hour": 10, "minute": 37}
